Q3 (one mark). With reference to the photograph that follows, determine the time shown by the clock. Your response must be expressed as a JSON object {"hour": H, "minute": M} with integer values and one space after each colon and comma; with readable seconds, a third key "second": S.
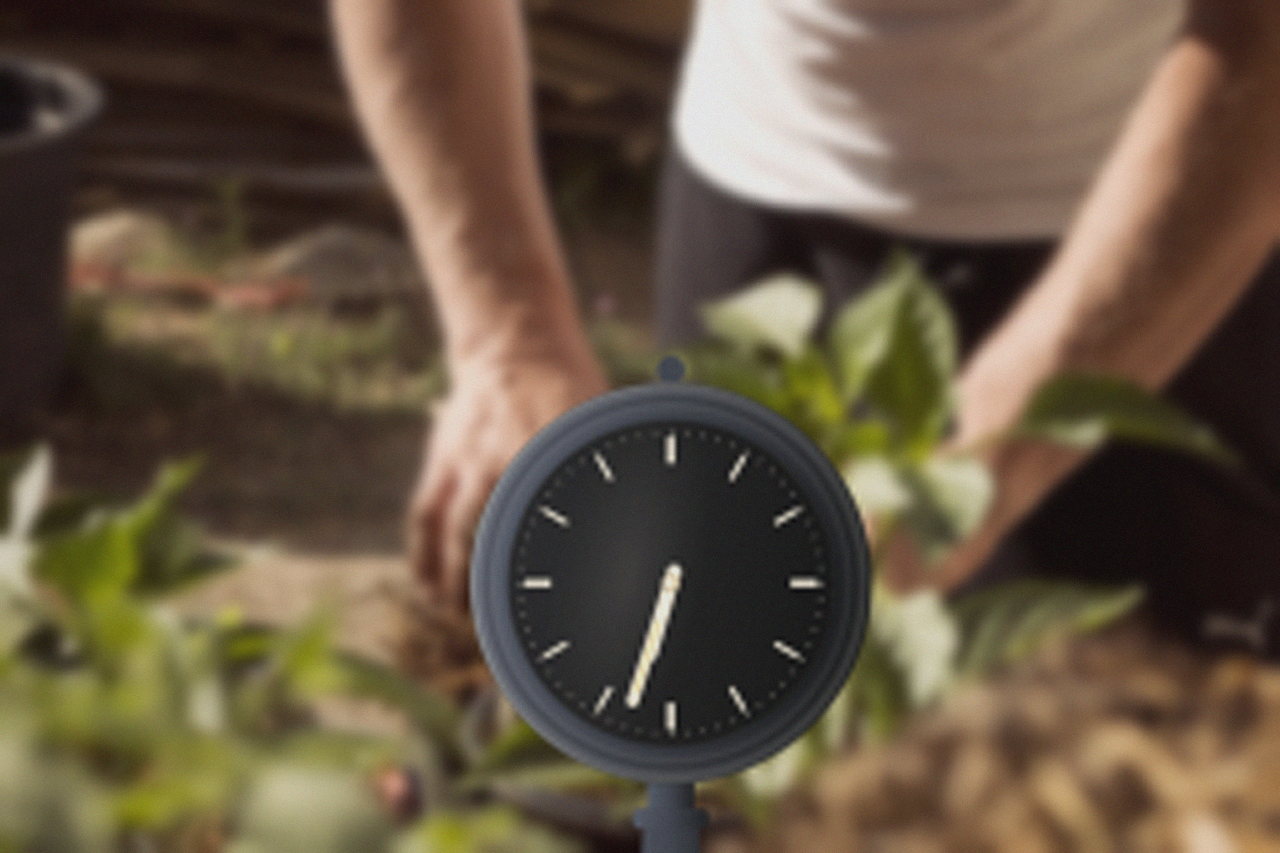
{"hour": 6, "minute": 33}
